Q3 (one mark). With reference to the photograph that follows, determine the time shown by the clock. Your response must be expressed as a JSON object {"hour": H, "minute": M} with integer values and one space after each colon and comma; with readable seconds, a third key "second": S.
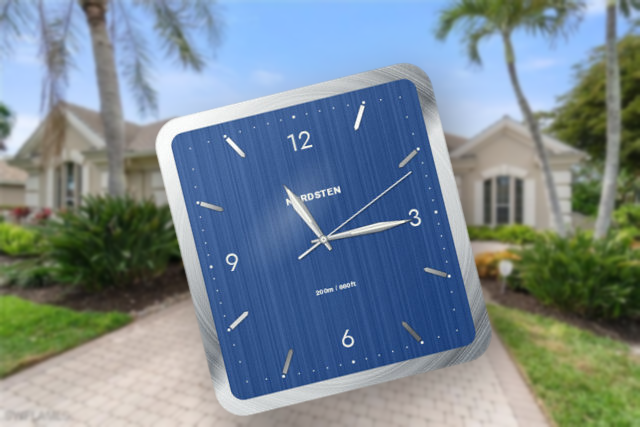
{"hour": 11, "minute": 15, "second": 11}
